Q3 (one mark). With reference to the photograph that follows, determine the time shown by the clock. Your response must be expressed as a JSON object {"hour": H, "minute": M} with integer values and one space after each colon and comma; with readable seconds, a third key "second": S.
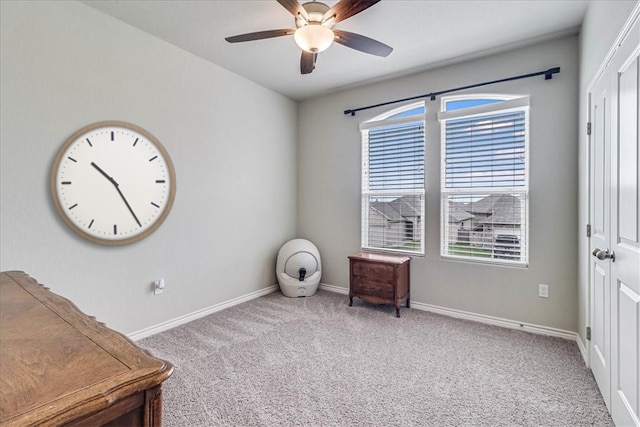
{"hour": 10, "minute": 25}
